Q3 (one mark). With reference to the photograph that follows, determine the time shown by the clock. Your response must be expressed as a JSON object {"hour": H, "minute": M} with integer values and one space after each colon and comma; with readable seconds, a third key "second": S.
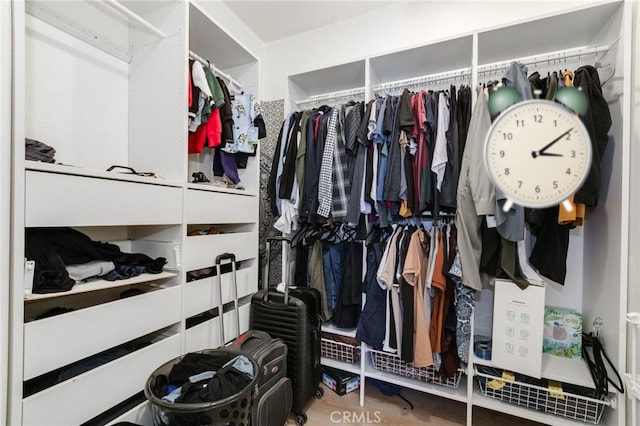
{"hour": 3, "minute": 9}
